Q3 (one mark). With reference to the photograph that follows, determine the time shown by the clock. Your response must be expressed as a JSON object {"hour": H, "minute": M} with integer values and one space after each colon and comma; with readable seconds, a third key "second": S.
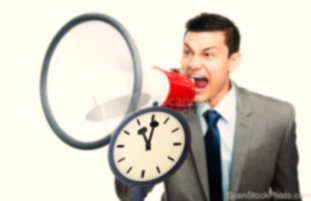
{"hour": 11, "minute": 1}
